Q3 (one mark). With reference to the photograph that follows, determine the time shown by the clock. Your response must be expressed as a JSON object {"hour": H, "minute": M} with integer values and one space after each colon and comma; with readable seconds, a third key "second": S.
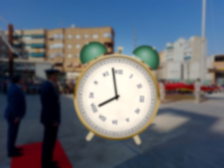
{"hour": 7, "minute": 58}
